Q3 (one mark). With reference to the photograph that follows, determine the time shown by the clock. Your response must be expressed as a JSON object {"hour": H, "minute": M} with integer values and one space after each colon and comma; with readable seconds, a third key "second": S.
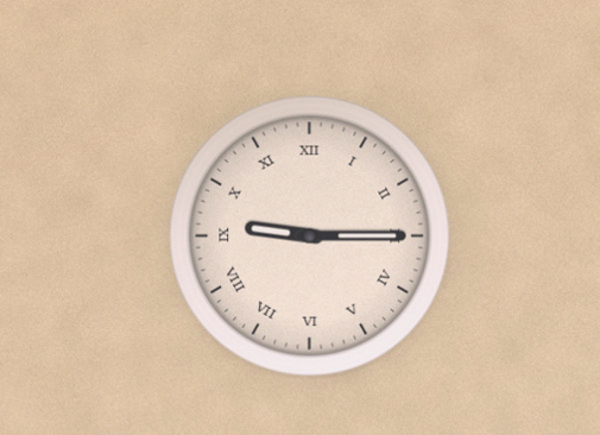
{"hour": 9, "minute": 15}
